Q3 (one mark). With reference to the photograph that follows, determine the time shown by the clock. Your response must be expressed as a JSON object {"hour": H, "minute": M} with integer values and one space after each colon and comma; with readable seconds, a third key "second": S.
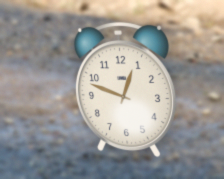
{"hour": 12, "minute": 48}
